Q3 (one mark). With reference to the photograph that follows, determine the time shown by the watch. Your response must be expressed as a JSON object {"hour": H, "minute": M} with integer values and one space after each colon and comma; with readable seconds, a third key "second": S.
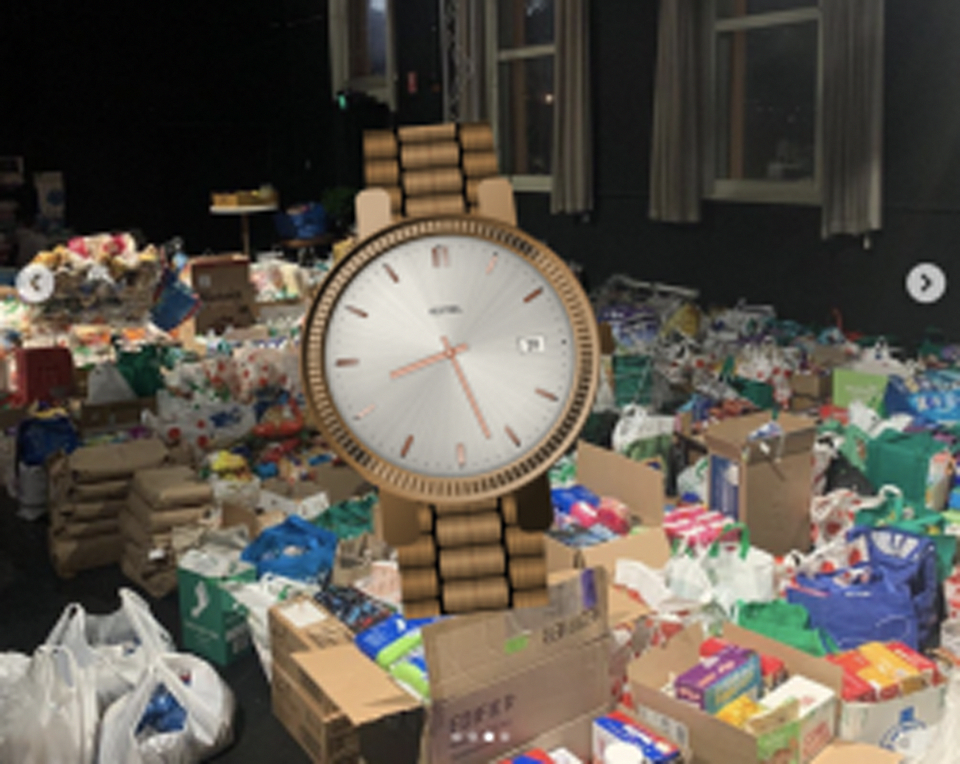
{"hour": 8, "minute": 27}
